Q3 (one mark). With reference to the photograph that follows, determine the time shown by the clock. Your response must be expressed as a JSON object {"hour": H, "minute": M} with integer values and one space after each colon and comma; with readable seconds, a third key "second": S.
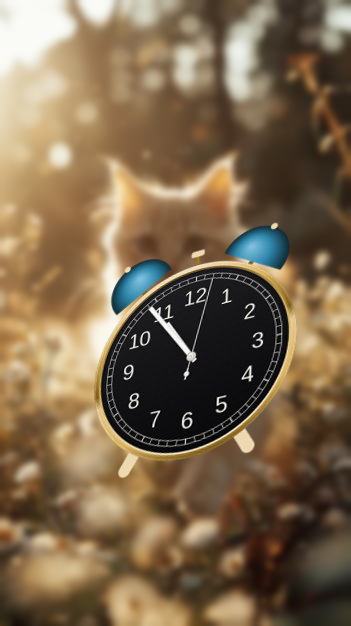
{"hour": 10, "minute": 54, "second": 2}
